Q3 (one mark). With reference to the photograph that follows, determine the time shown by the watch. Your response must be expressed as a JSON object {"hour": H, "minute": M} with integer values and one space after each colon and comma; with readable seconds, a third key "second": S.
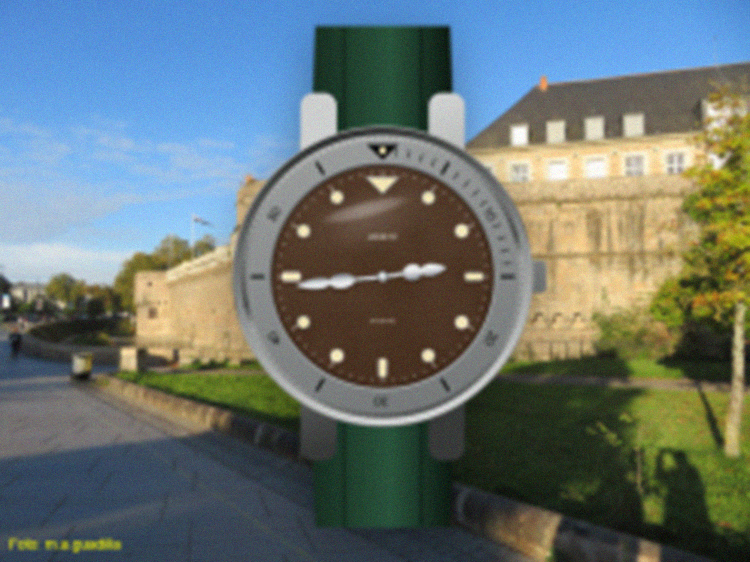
{"hour": 2, "minute": 44}
